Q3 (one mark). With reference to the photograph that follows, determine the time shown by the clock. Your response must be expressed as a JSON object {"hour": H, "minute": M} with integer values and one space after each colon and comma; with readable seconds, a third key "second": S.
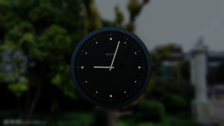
{"hour": 9, "minute": 3}
